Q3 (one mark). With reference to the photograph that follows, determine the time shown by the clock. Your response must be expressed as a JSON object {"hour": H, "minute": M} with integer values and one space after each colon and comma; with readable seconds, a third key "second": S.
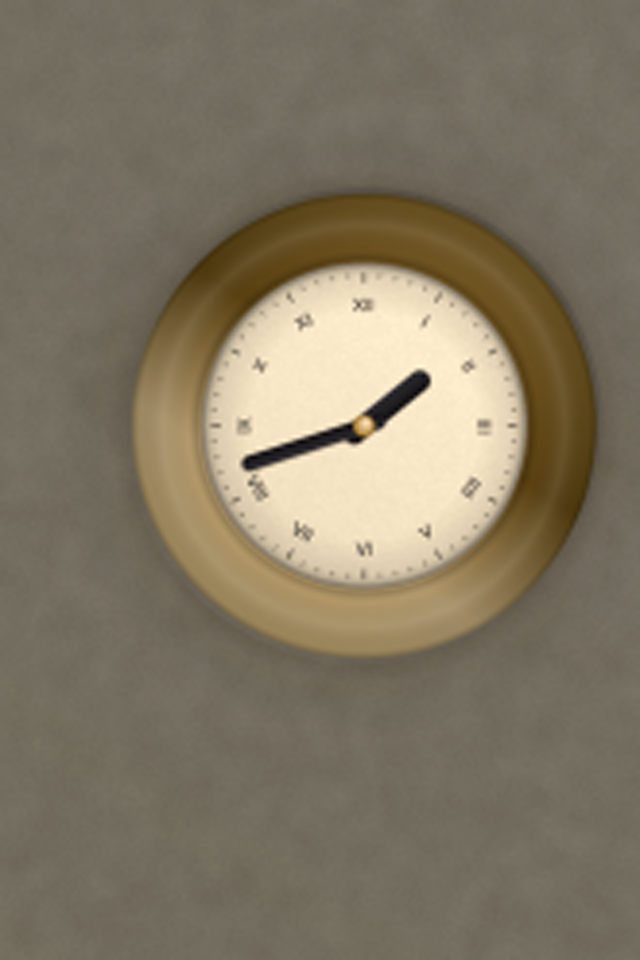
{"hour": 1, "minute": 42}
